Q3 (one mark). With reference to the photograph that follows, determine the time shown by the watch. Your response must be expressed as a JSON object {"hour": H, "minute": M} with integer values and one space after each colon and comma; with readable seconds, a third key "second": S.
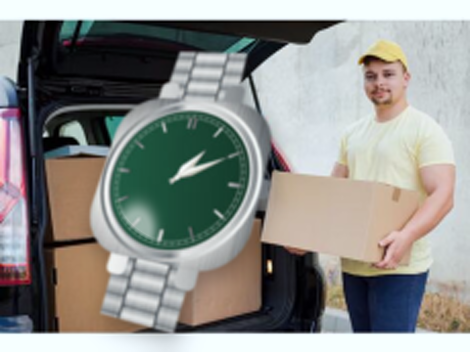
{"hour": 1, "minute": 10}
